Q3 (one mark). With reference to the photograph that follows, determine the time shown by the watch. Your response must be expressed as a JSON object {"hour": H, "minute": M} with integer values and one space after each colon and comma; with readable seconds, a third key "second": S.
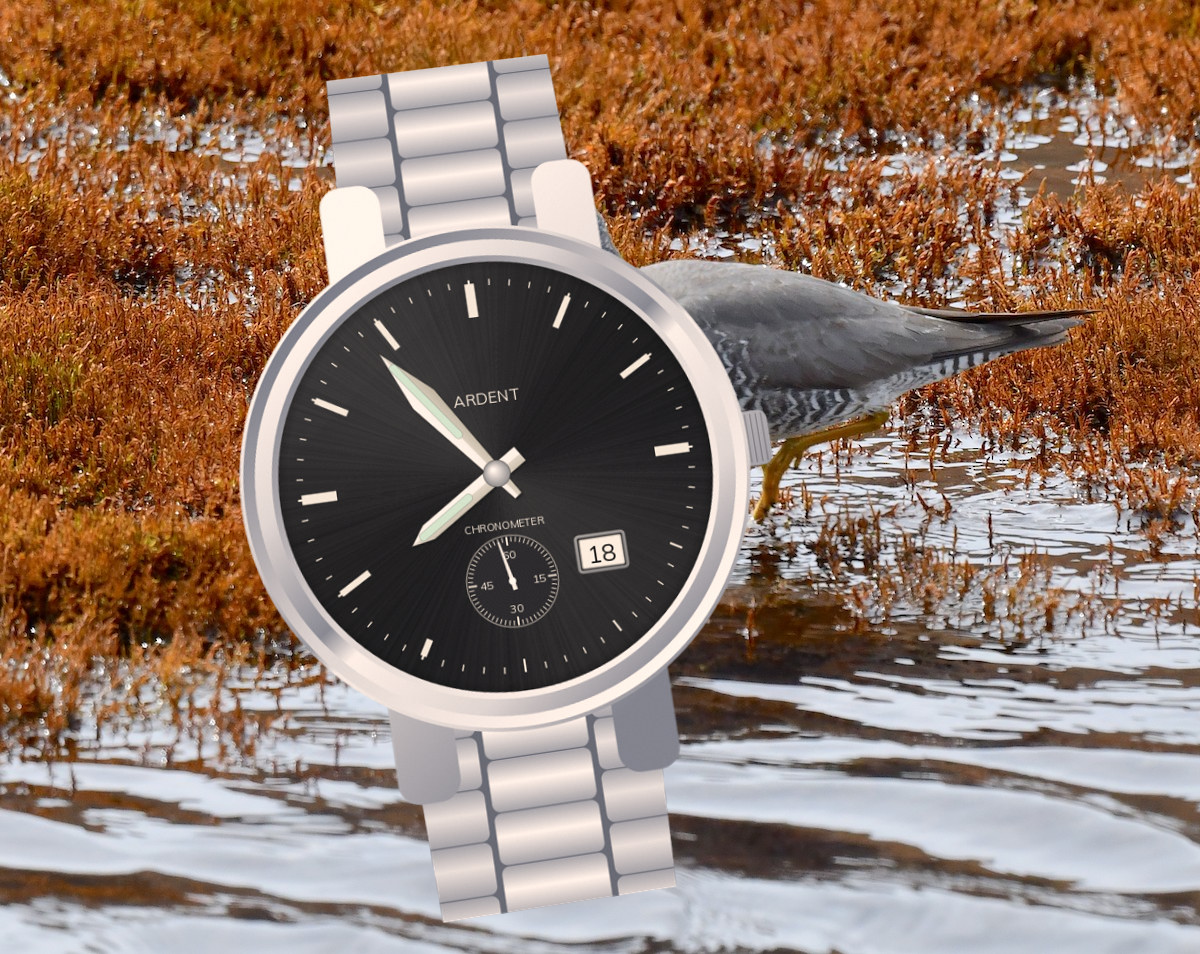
{"hour": 7, "minute": 53, "second": 58}
